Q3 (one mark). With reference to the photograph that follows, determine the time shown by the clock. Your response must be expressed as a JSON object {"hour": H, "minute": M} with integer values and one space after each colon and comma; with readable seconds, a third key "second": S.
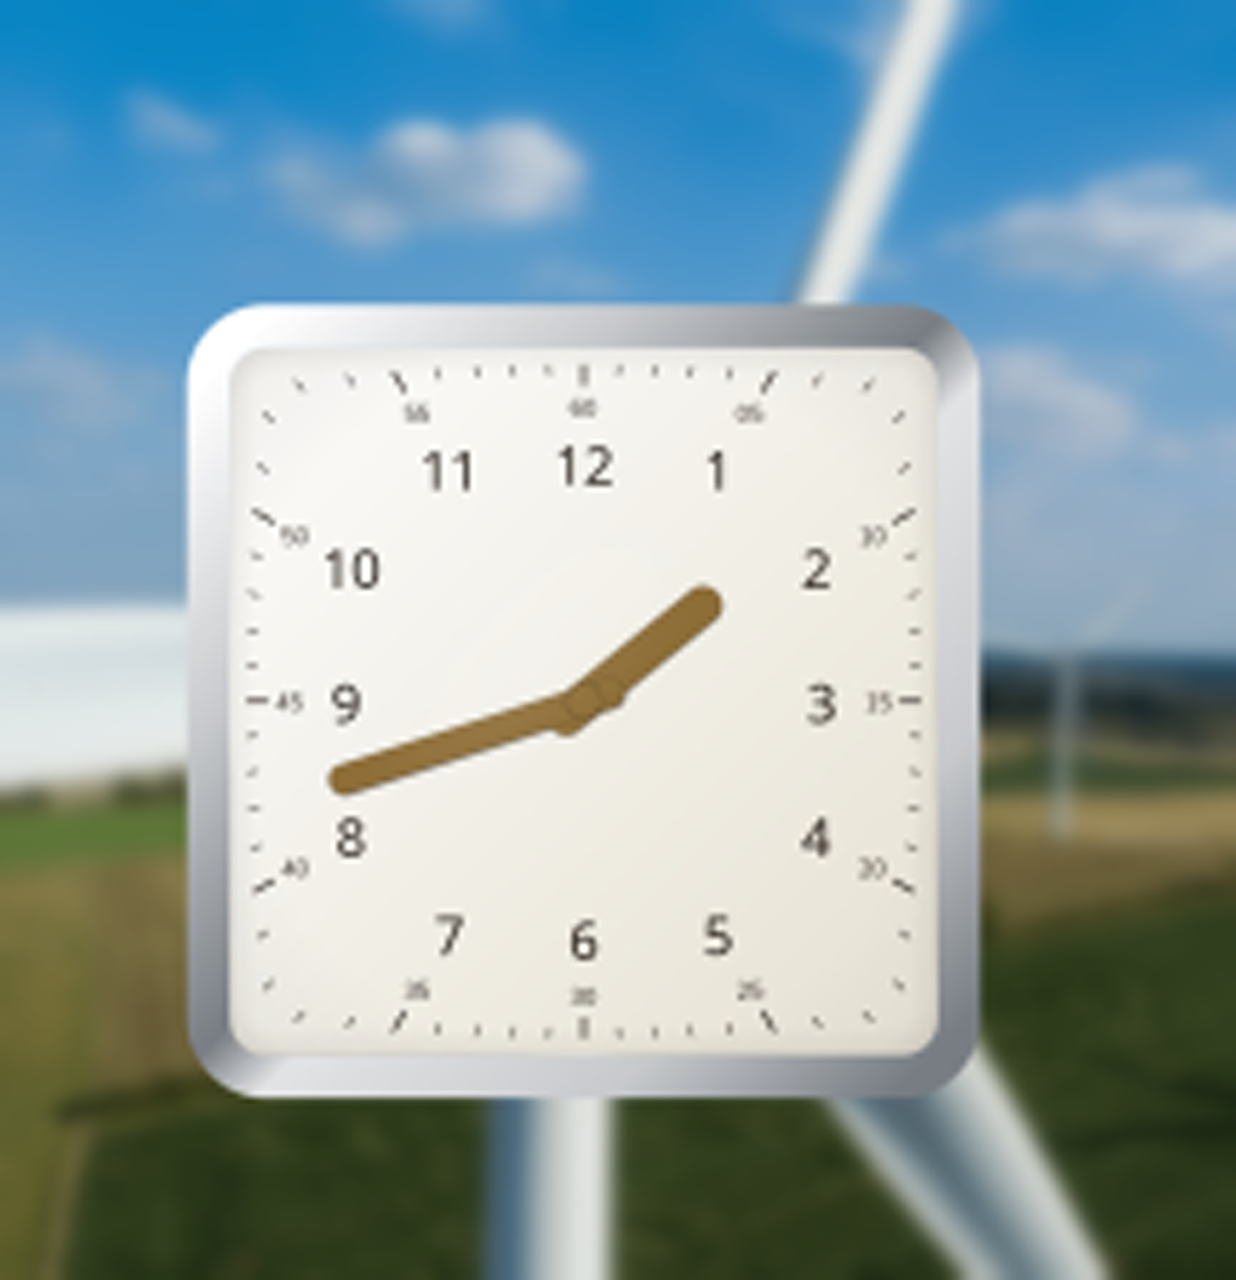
{"hour": 1, "minute": 42}
